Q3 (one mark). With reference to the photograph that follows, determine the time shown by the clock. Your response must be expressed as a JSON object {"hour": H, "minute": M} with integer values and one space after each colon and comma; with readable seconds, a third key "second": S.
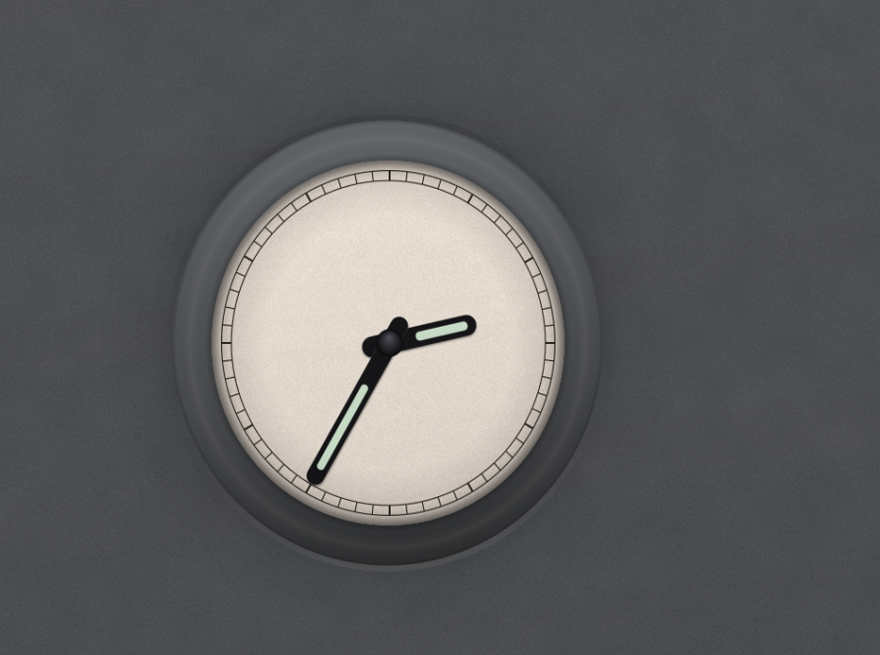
{"hour": 2, "minute": 35}
